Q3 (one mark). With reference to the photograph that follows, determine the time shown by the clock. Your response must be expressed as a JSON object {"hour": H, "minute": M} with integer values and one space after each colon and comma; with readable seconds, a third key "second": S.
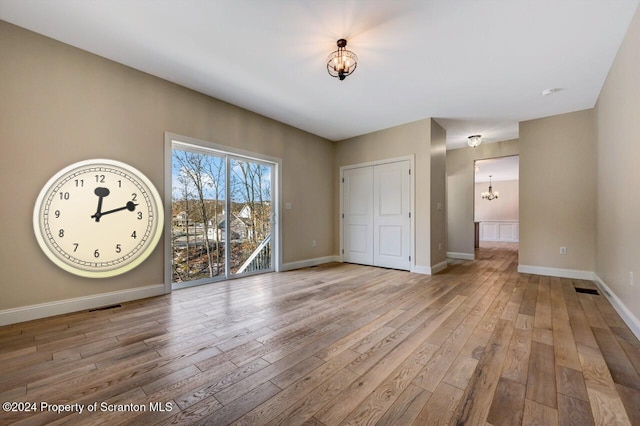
{"hour": 12, "minute": 12}
